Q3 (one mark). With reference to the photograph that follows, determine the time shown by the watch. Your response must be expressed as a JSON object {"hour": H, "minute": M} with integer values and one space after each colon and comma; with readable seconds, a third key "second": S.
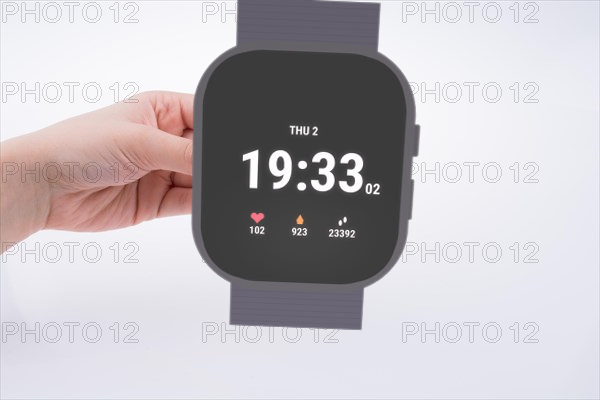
{"hour": 19, "minute": 33, "second": 2}
